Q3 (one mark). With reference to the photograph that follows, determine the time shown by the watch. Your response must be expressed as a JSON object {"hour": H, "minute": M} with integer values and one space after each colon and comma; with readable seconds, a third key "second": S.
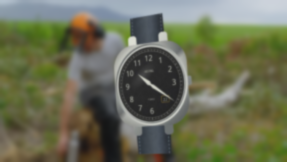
{"hour": 10, "minute": 21}
